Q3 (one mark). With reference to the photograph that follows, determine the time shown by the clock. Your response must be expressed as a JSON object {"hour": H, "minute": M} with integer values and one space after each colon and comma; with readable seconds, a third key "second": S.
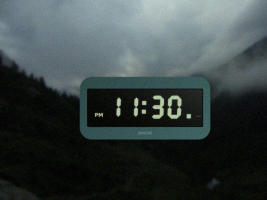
{"hour": 11, "minute": 30}
